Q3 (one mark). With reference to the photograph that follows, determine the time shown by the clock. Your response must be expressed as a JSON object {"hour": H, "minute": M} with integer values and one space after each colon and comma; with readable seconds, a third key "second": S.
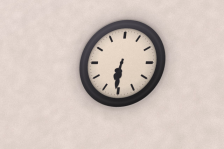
{"hour": 6, "minute": 31}
